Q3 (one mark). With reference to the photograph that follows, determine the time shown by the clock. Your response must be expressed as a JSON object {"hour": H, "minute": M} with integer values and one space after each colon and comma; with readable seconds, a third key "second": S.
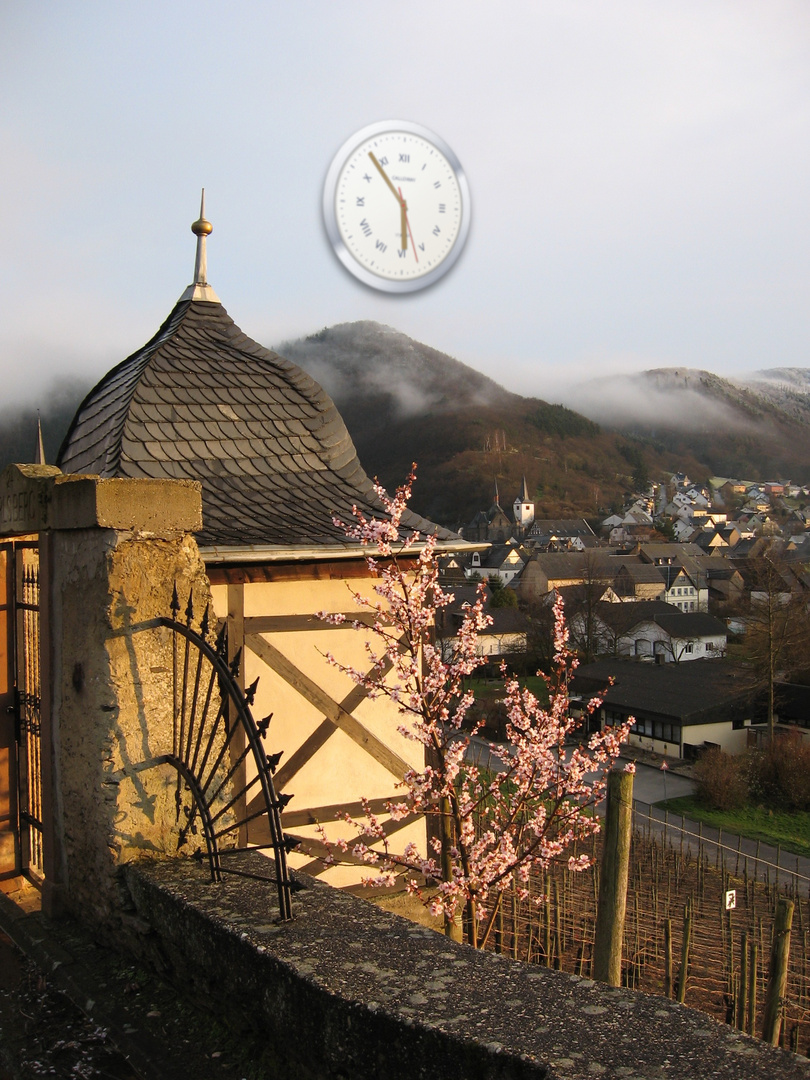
{"hour": 5, "minute": 53, "second": 27}
